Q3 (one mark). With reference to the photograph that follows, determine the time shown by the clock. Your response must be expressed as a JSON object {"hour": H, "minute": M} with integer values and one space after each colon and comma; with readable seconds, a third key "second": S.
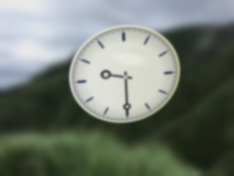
{"hour": 9, "minute": 30}
